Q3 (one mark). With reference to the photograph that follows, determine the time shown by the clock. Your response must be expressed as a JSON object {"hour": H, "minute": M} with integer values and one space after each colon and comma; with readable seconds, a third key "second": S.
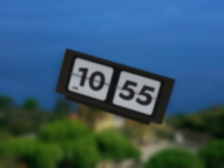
{"hour": 10, "minute": 55}
